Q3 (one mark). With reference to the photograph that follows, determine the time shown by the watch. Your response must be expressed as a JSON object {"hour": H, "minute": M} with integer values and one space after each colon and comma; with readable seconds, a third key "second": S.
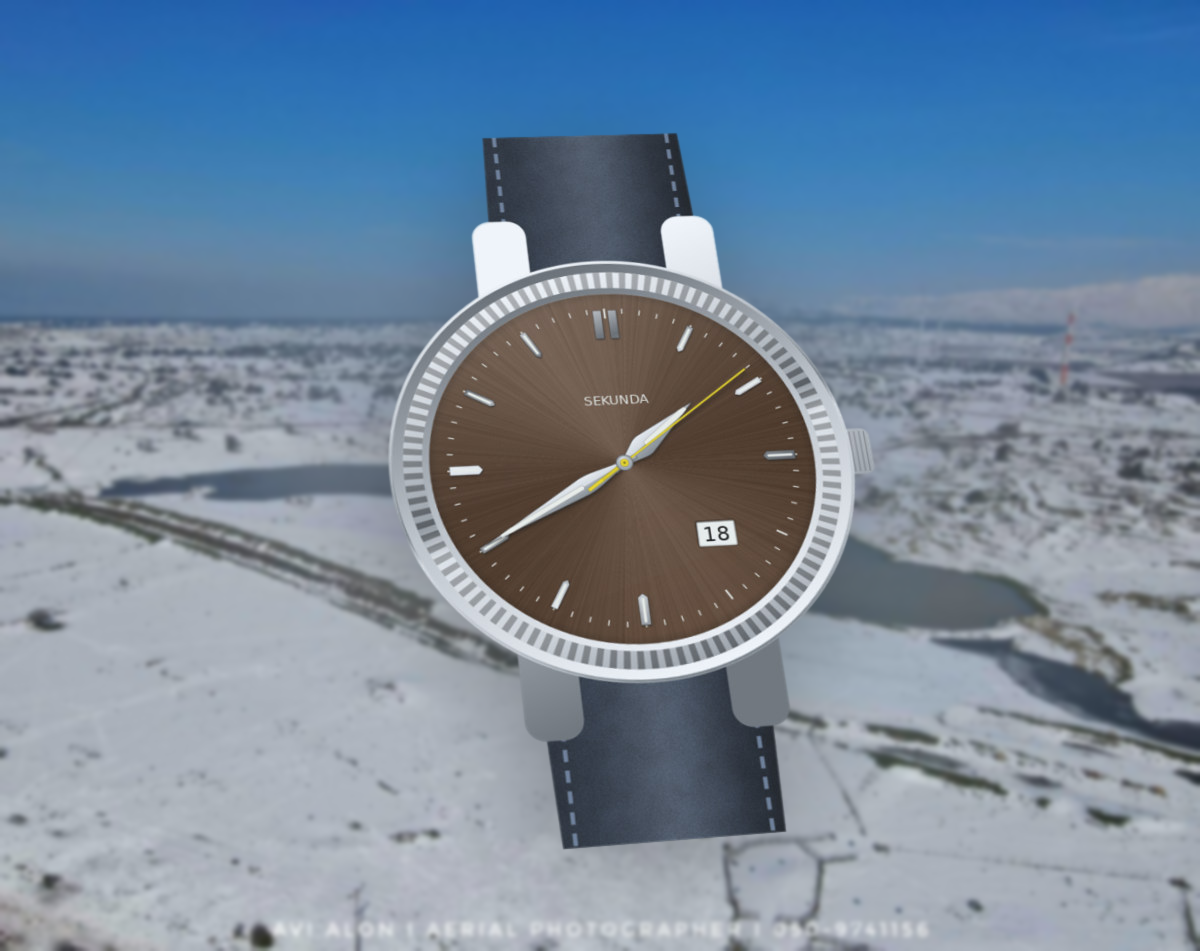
{"hour": 1, "minute": 40, "second": 9}
